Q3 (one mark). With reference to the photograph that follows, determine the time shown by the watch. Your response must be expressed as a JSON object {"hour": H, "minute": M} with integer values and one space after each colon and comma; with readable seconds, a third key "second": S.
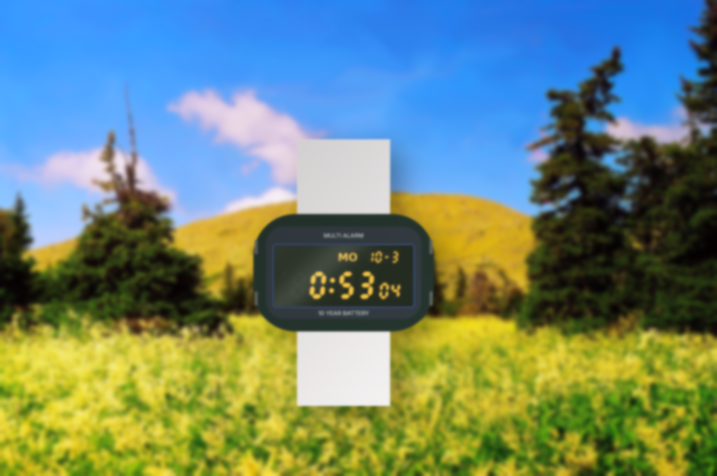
{"hour": 0, "minute": 53, "second": 4}
